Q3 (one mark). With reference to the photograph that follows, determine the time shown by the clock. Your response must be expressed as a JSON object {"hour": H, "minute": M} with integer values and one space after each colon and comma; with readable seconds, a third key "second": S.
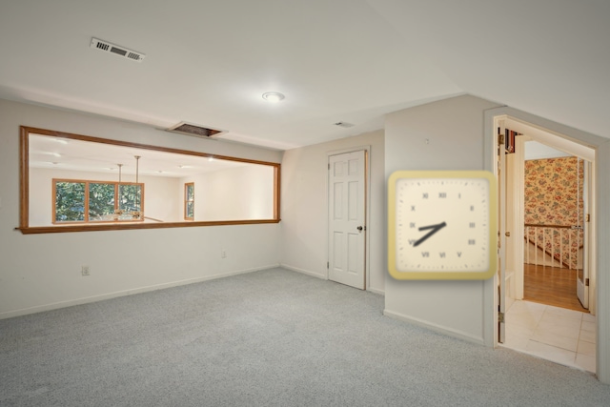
{"hour": 8, "minute": 39}
